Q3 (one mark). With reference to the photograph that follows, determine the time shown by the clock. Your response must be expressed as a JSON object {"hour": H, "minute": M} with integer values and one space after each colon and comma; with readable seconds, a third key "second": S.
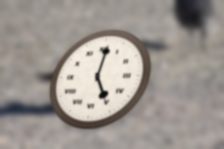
{"hour": 5, "minute": 1}
